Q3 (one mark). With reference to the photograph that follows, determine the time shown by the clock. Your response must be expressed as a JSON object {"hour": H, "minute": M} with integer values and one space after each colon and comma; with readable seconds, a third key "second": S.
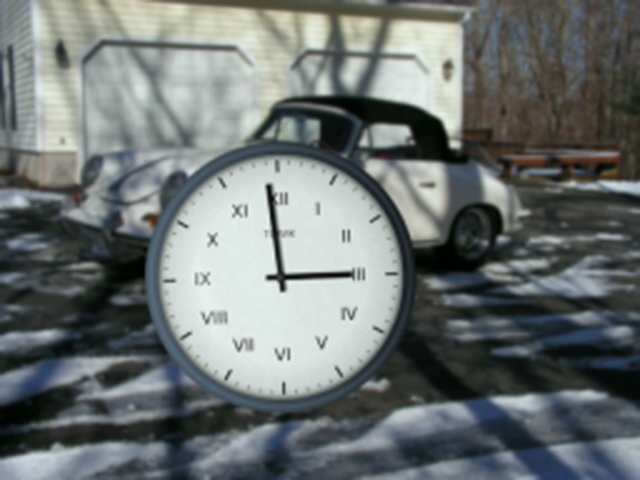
{"hour": 2, "minute": 59}
